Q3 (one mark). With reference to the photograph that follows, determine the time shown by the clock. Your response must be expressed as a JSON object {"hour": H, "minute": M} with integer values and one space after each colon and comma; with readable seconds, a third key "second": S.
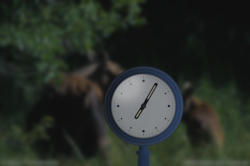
{"hour": 7, "minute": 5}
